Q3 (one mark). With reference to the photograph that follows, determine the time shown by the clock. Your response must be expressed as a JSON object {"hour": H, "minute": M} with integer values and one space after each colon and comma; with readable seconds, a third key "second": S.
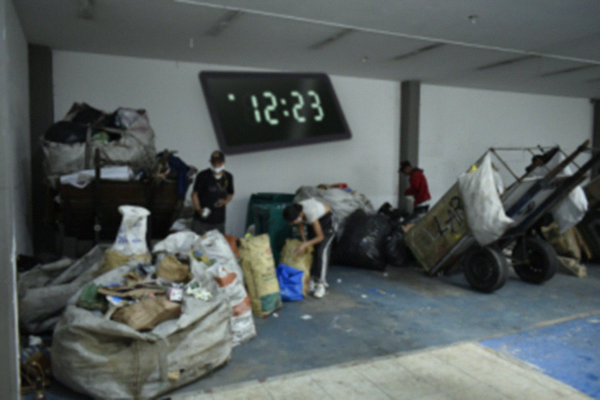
{"hour": 12, "minute": 23}
